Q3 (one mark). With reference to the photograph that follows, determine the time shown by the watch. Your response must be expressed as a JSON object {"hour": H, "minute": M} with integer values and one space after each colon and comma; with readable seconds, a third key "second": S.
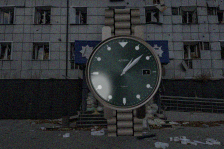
{"hour": 1, "minute": 8}
